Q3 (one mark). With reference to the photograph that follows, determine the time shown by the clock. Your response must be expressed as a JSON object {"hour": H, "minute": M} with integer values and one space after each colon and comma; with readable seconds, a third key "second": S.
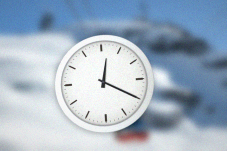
{"hour": 12, "minute": 20}
